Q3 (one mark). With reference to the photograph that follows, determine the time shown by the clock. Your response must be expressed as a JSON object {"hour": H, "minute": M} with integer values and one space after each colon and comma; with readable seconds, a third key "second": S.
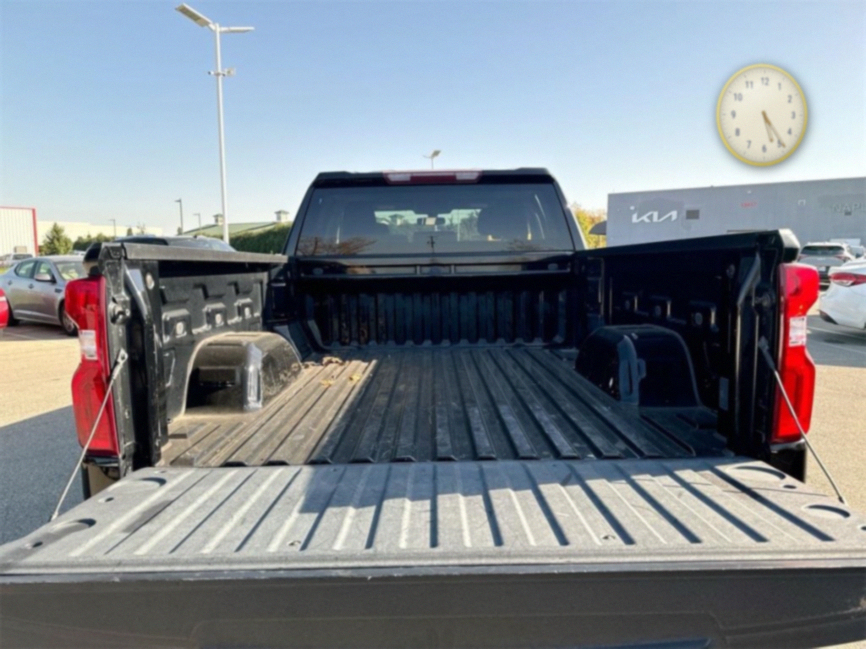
{"hour": 5, "minute": 24}
